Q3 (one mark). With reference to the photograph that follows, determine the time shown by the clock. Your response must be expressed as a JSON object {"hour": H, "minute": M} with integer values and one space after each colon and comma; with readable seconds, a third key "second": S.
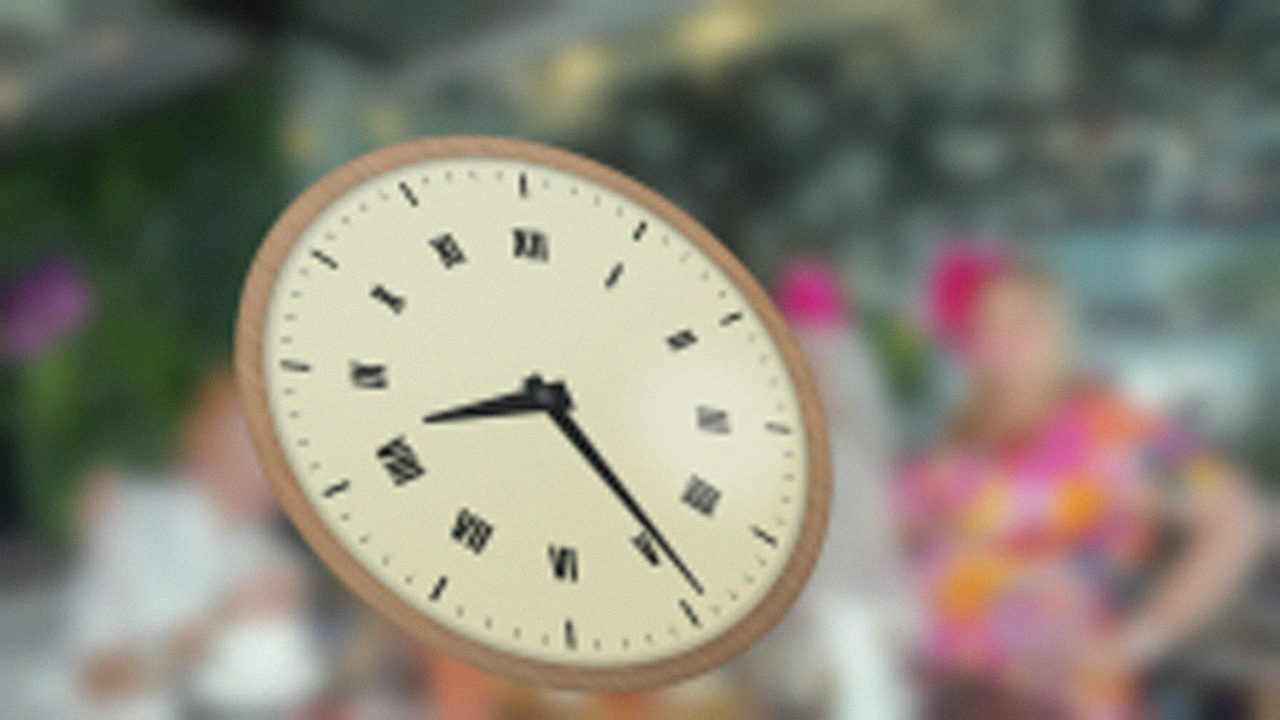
{"hour": 8, "minute": 24}
